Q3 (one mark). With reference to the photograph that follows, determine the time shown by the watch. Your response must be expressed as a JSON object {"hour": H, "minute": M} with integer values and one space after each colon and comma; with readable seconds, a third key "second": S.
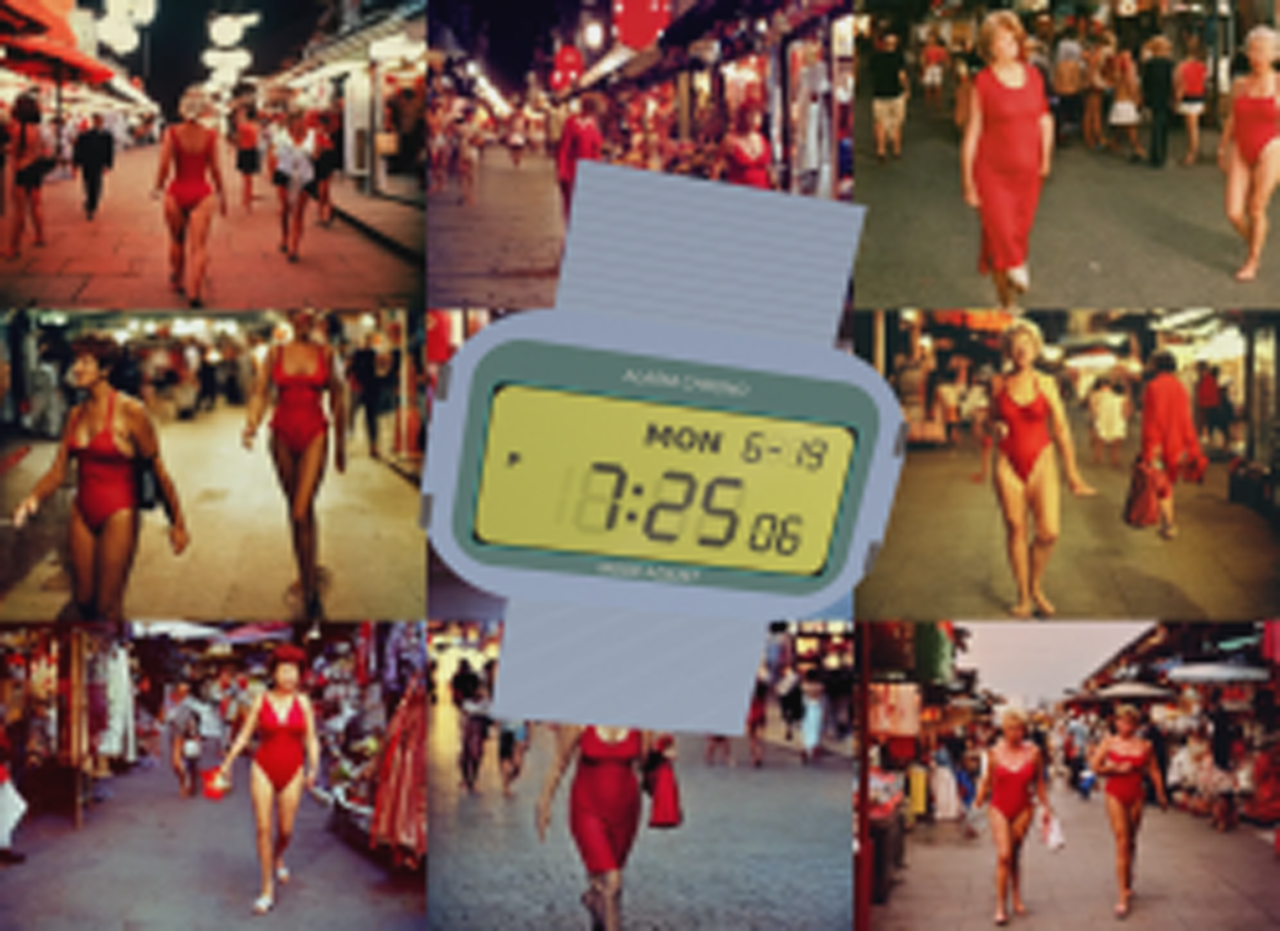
{"hour": 7, "minute": 25, "second": 6}
